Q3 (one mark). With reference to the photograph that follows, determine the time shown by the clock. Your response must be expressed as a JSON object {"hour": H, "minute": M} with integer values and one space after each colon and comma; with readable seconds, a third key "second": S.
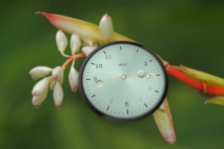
{"hour": 2, "minute": 43}
